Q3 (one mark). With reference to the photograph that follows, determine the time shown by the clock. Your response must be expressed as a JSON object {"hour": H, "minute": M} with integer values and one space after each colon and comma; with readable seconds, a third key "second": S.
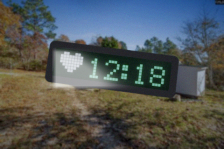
{"hour": 12, "minute": 18}
